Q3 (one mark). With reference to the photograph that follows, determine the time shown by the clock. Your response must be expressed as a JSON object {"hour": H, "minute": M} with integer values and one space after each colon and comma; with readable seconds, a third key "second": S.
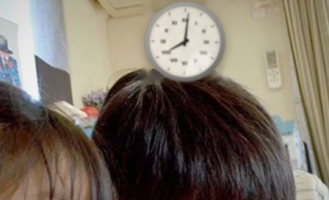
{"hour": 8, "minute": 1}
